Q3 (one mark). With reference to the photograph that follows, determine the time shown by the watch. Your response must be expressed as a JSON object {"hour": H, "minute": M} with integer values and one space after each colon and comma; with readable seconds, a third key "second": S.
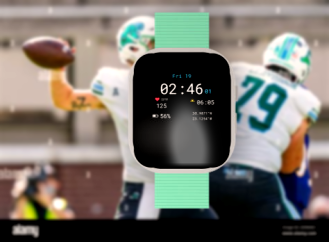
{"hour": 2, "minute": 46}
